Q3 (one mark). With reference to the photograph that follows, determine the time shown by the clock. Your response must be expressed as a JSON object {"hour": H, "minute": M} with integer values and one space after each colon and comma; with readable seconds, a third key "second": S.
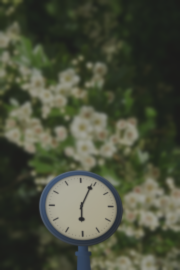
{"hour": 6, "minute": 4}
